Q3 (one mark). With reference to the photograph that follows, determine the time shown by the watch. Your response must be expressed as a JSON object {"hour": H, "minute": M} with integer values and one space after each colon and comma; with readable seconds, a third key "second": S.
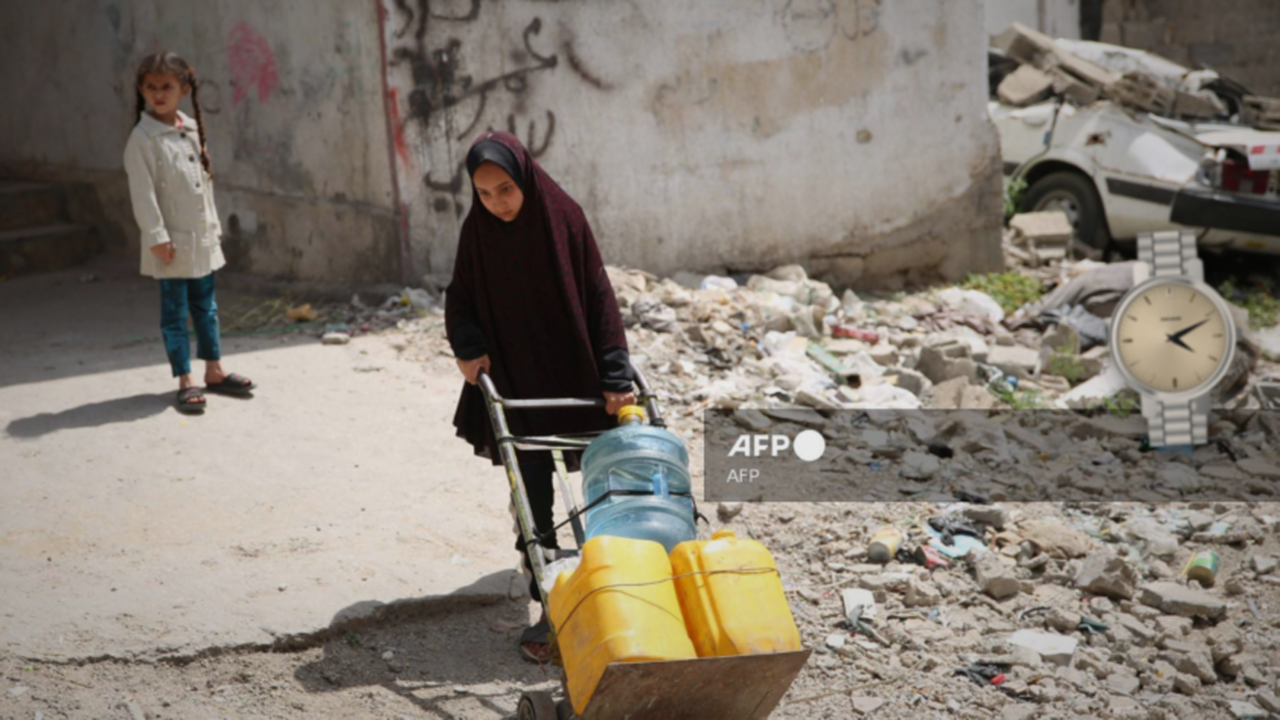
{"hour": 4, "minute": 11}
